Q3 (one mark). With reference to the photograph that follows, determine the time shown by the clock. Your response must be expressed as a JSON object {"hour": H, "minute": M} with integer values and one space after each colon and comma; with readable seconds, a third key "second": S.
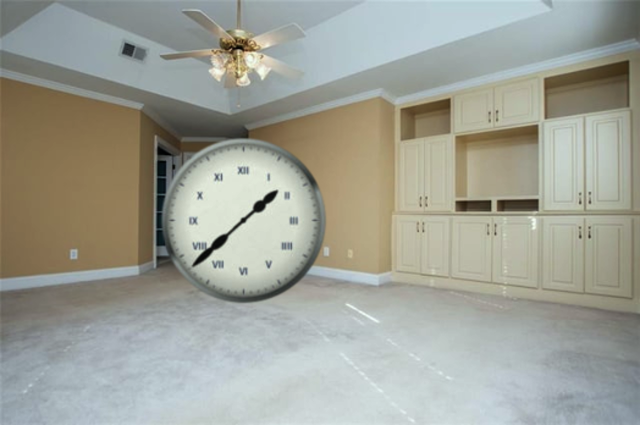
{"hour": 1, "minute": 38}
